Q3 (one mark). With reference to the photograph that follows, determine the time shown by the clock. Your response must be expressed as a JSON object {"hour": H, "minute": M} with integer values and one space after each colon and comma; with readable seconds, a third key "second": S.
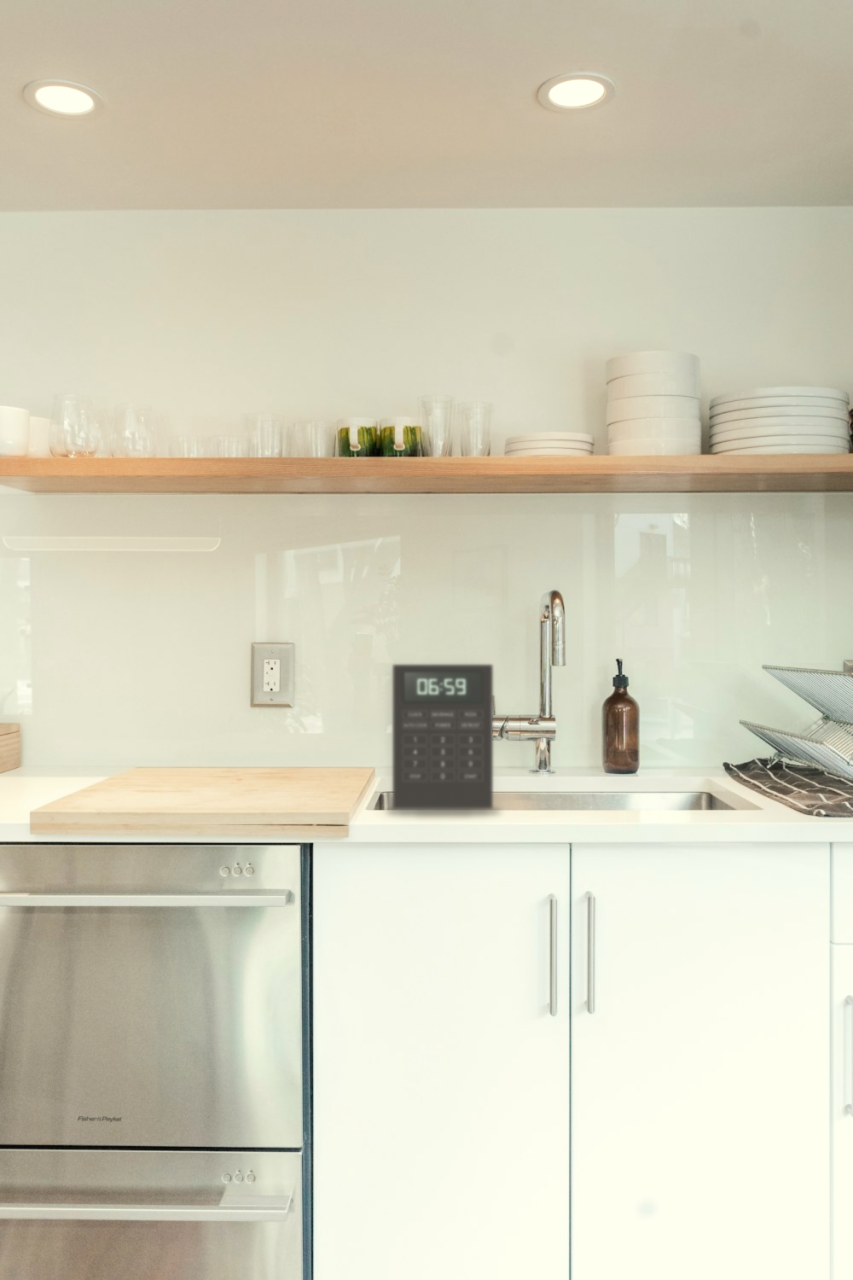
{"hour": 6, "minute": 59}
